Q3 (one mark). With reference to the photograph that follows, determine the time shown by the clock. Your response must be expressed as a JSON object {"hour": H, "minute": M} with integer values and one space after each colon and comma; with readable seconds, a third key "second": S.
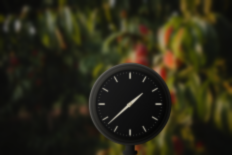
{"hour": 1, "minute": 38}
